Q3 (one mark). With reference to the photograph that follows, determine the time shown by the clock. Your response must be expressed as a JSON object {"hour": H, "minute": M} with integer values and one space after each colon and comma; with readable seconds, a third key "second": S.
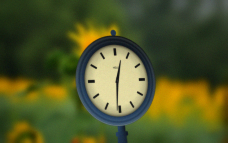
{"hour": 12, "minute": 31}
